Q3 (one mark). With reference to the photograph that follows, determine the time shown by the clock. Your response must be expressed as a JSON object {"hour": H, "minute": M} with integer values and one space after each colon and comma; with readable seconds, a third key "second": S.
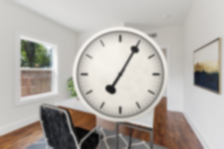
{"hour": 7, "minute": 5}
